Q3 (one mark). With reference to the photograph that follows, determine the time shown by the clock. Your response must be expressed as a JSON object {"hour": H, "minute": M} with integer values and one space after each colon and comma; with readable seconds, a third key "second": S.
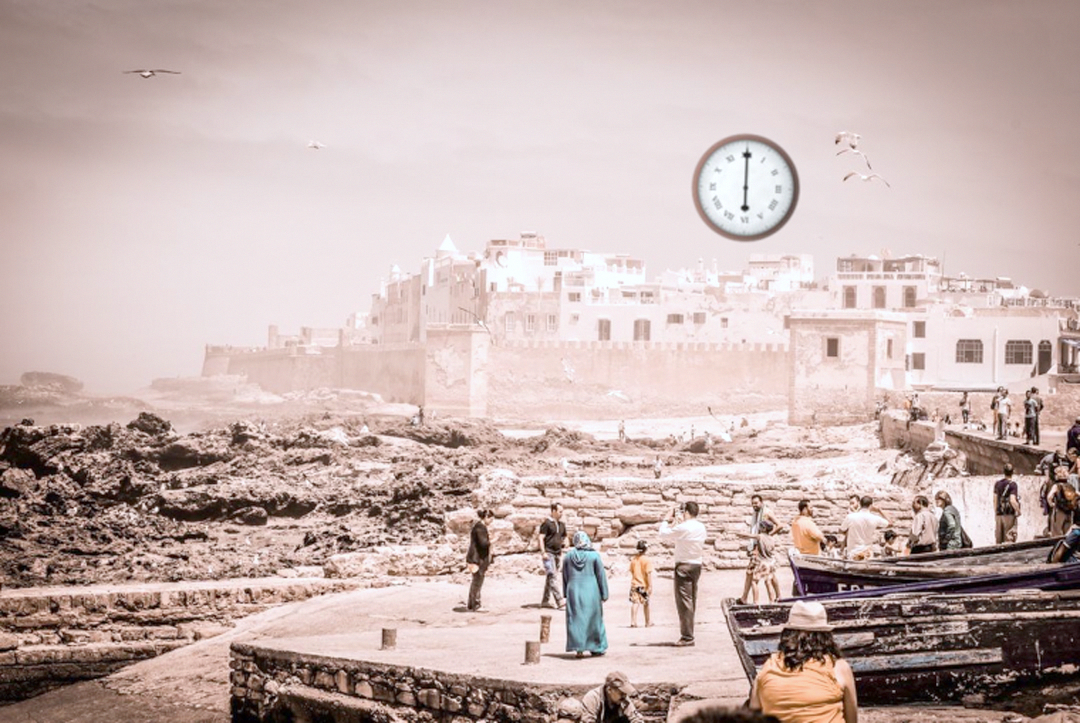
{"hour": 6, "minute": 0}
